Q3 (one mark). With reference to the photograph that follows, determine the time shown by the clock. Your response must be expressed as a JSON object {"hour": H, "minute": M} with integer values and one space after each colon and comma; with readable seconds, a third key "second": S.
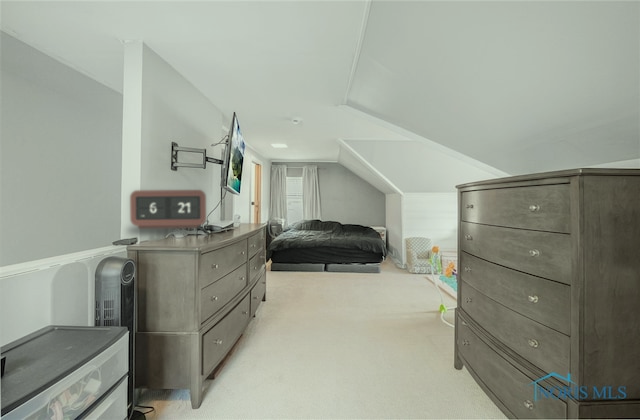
{"hour": 6, "minute": 21}
